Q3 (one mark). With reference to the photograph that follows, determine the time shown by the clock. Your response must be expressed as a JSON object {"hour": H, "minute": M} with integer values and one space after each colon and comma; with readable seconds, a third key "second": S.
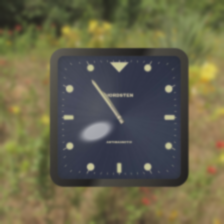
{"hour": 10, "minute": 54}
